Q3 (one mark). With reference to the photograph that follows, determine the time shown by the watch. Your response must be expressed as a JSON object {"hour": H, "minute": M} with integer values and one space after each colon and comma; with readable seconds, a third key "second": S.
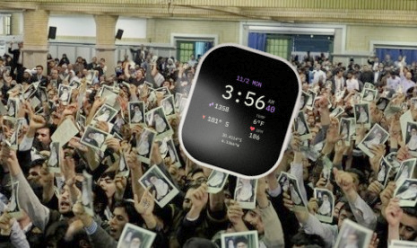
{"hour": 3, "minute": 56, "second": 40}
